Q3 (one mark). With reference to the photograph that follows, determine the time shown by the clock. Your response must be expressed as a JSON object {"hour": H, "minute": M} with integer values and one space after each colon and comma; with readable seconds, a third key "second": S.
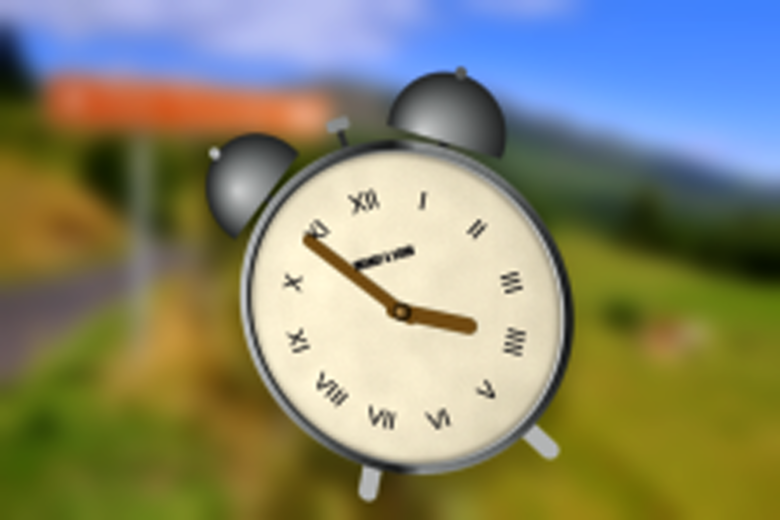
{"hour": 3, "minute": 54}
